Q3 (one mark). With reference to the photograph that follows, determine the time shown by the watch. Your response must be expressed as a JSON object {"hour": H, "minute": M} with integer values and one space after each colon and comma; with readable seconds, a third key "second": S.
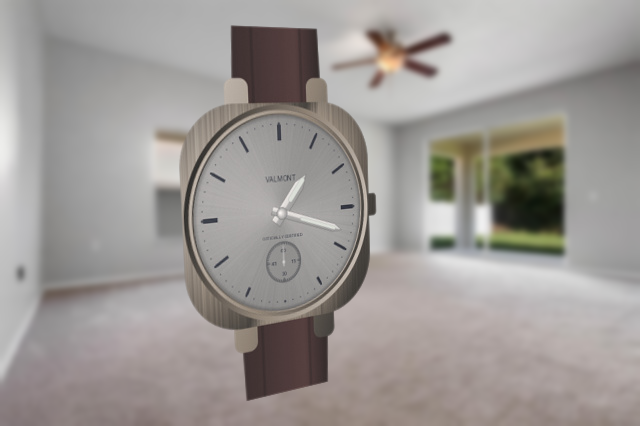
{"hour": 1, "minute": 18}
